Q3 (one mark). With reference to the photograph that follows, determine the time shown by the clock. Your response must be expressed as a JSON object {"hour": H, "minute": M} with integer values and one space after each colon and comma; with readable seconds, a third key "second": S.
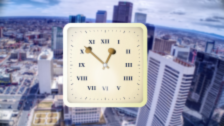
{"hour": 12, "minute": 52}
